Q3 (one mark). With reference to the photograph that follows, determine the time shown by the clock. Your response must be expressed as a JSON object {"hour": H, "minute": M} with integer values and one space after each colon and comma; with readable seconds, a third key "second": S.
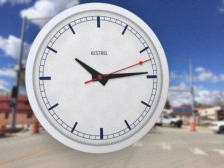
{"hour": 10, "minute": 14, "second": 12}
